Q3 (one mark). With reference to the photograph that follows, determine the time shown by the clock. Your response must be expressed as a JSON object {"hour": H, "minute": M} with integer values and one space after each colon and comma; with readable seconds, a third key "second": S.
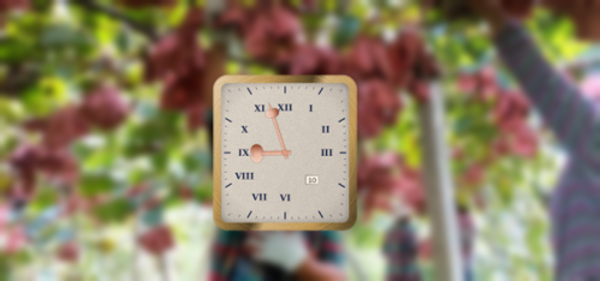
{"hour": 8, "minute": 57}
